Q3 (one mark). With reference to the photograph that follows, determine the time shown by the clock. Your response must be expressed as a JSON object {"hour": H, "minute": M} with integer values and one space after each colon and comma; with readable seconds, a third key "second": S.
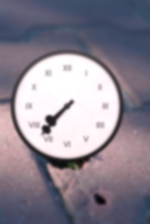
{"hour": 7, "minute": 37}
